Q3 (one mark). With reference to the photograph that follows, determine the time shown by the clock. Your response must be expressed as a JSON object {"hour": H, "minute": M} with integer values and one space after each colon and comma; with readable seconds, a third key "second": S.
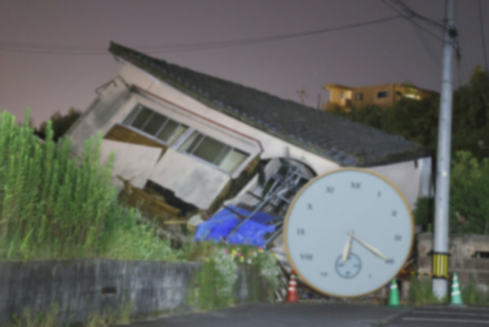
{"hour": 6, "minute": 20}
